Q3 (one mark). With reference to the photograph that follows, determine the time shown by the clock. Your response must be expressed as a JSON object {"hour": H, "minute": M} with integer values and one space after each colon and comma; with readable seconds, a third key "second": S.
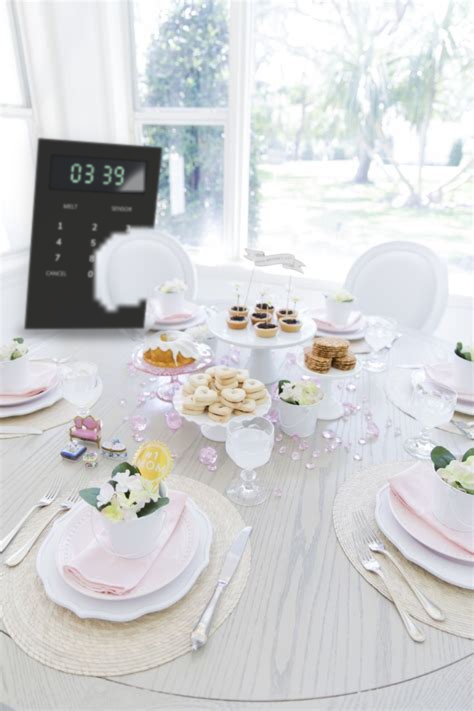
{"hour": 3, "minute": 39}
